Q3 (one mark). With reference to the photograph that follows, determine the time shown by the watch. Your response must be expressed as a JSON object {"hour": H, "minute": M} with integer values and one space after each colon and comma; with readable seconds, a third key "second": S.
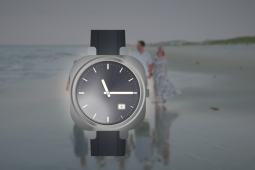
{"hour": 11, "minute": 15}
